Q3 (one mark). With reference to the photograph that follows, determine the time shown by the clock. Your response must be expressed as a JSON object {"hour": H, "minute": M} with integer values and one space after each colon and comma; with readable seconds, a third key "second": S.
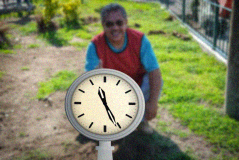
{"hour": 11, "minute": 26}
